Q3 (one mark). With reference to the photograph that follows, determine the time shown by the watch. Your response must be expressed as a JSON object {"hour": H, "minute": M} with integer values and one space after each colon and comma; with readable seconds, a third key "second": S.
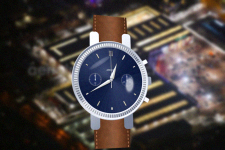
{"hour": 12, "minute": 40}
